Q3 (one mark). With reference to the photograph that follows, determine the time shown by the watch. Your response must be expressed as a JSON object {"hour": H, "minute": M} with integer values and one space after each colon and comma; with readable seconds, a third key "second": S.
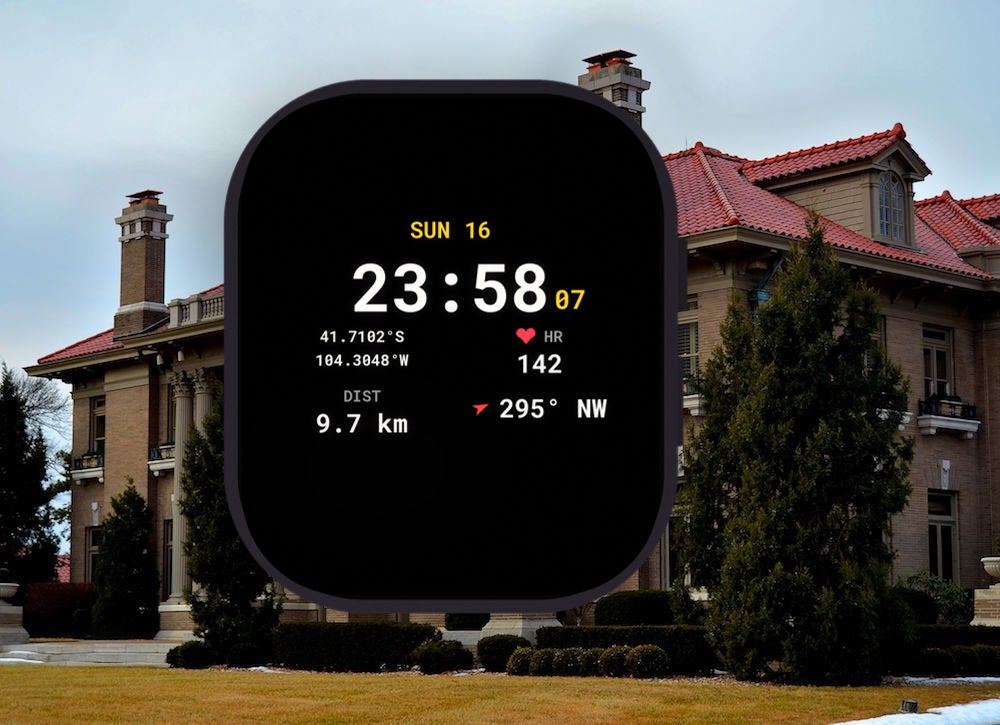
{"hour": 23, "minute": 58, "second": 7}
